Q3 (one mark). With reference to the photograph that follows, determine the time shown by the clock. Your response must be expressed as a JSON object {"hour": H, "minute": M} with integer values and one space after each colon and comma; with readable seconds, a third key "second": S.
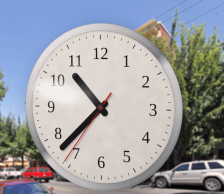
{"hour": 10, "minute": 37, "second": 36}
